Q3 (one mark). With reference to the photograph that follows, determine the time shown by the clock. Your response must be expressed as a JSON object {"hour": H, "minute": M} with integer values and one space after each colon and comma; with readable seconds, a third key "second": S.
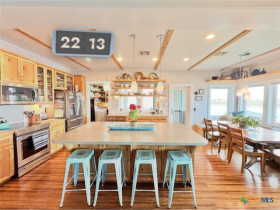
{"hour": 22, "minute": 13}
